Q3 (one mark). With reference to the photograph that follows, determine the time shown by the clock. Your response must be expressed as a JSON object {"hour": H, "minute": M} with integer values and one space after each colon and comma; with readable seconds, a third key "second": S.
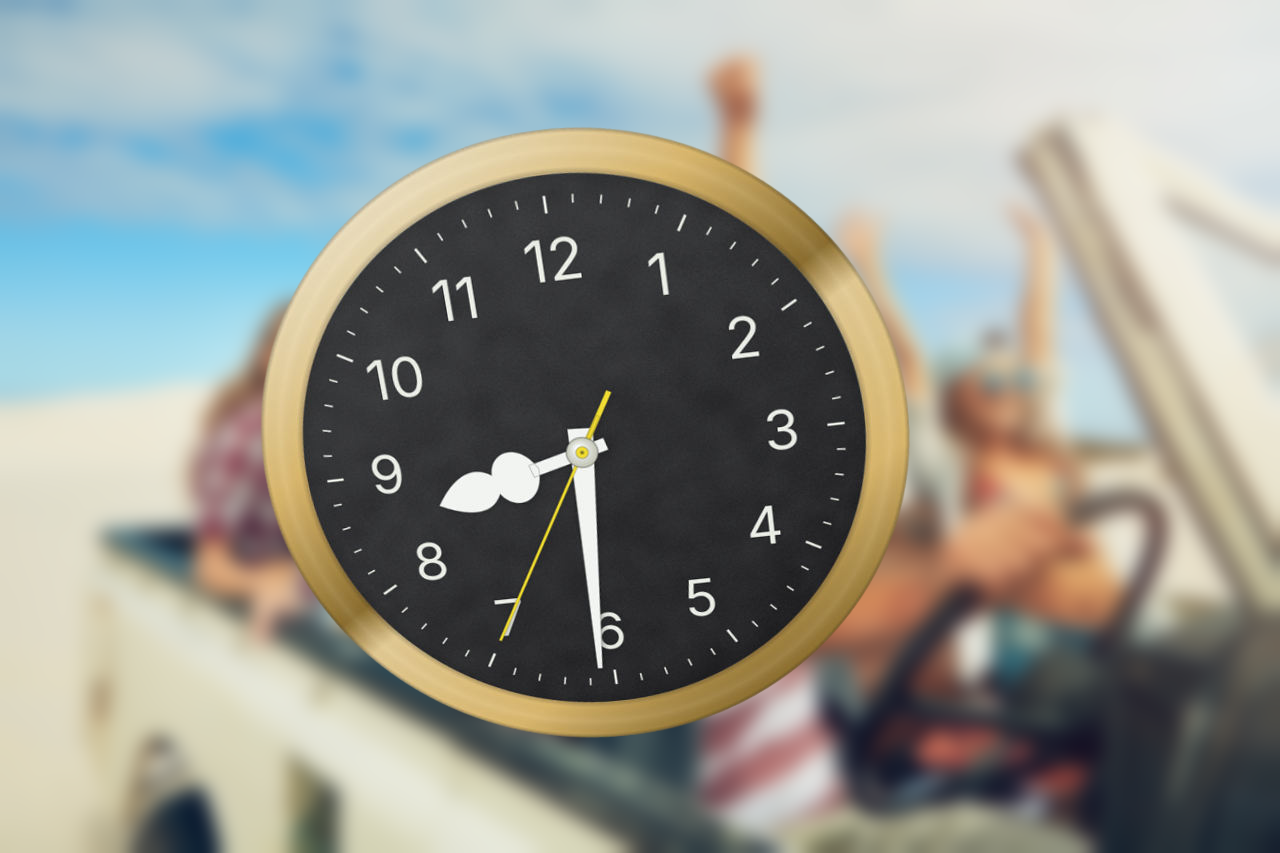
{"hour": 8, "minute": 30, "second": 35}
